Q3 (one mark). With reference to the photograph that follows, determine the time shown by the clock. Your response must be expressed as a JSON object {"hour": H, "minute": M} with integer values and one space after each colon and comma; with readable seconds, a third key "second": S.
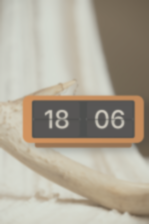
{"hour": 18, "minute": 6}
